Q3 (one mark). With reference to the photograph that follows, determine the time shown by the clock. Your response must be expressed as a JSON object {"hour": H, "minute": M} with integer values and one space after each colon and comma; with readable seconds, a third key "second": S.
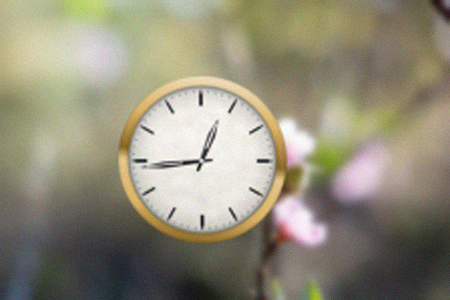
{"hour": 12, "minute": 44}
